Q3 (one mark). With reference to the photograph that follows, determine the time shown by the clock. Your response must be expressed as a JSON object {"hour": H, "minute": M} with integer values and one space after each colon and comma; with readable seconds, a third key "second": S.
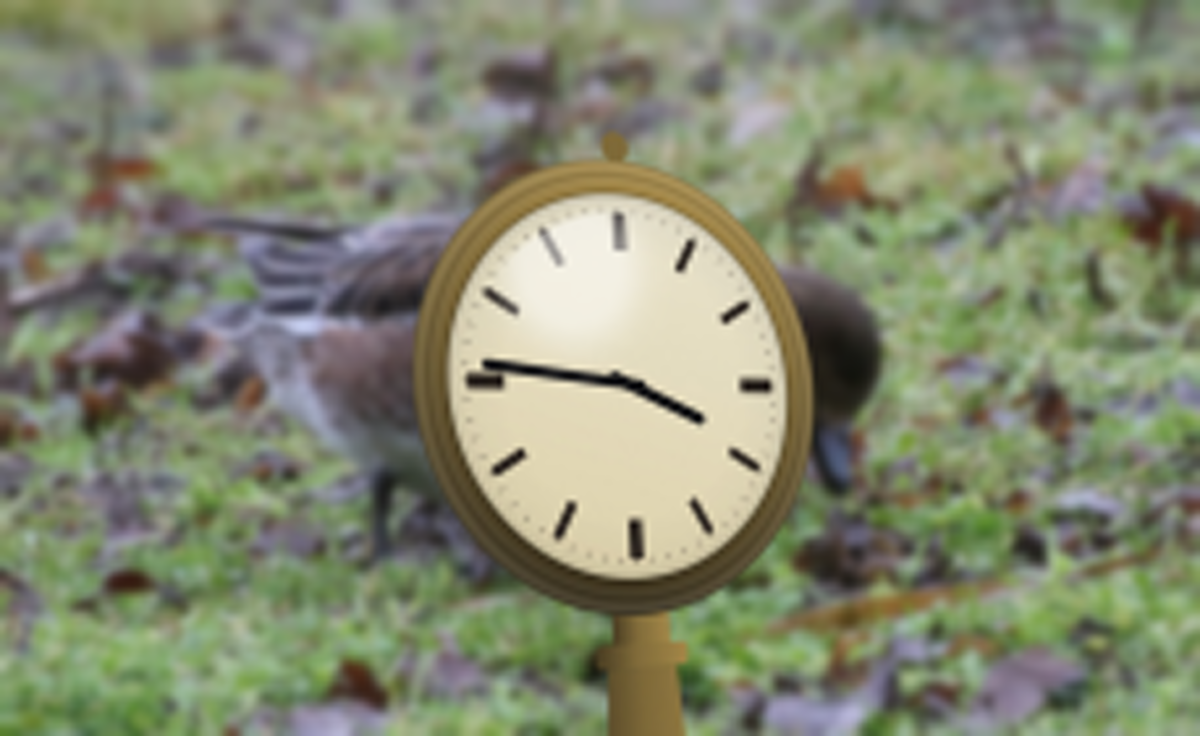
{"hour": 3, "minute": 46}
